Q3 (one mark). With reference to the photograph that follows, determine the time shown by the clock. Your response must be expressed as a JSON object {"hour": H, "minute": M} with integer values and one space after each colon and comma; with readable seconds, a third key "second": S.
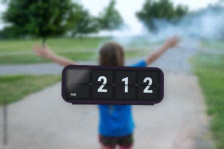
{"hour": 2, "minute": 12}
